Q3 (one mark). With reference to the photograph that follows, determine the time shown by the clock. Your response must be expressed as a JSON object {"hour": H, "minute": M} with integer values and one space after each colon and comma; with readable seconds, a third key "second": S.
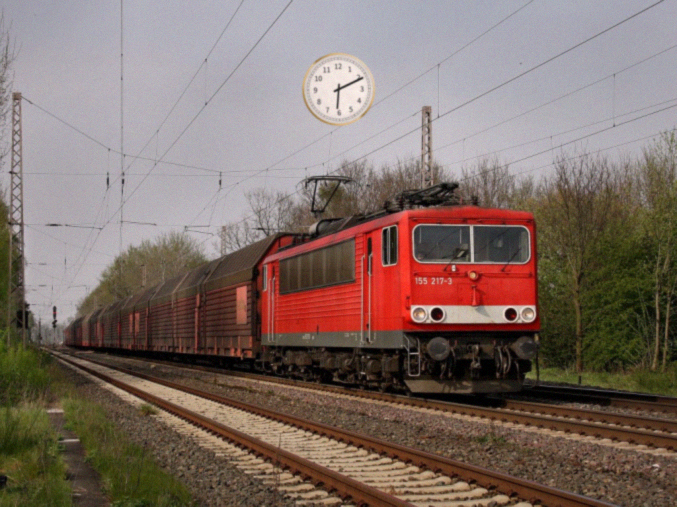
{"hour": 6, "minute": 11}
